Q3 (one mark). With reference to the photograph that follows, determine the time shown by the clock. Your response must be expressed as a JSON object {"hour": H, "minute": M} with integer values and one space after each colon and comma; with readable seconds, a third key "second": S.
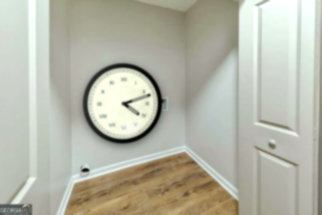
{"hour": 4, "minute": 12}
